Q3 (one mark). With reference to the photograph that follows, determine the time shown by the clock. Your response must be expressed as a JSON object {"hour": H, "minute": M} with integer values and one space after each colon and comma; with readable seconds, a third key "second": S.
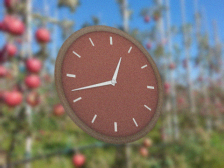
{"hour": 12, "minute": 42}
